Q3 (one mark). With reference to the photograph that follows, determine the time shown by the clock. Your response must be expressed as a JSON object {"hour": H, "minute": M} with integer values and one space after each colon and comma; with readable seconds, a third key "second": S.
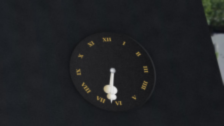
{"hour": 6, "minute": 32}
